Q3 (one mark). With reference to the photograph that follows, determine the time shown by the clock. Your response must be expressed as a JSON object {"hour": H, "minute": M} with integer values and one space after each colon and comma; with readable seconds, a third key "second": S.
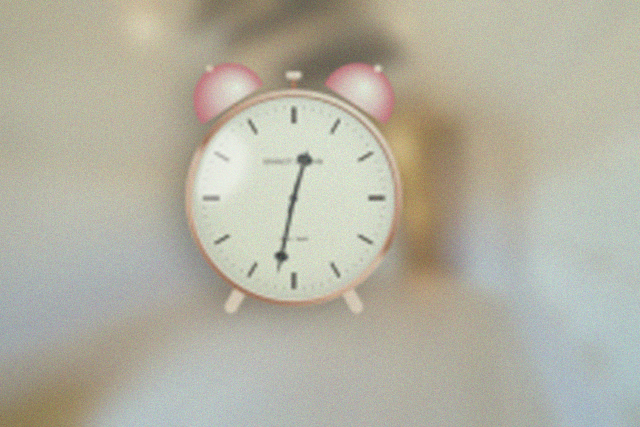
{"hour": 12, "minute": 32}
